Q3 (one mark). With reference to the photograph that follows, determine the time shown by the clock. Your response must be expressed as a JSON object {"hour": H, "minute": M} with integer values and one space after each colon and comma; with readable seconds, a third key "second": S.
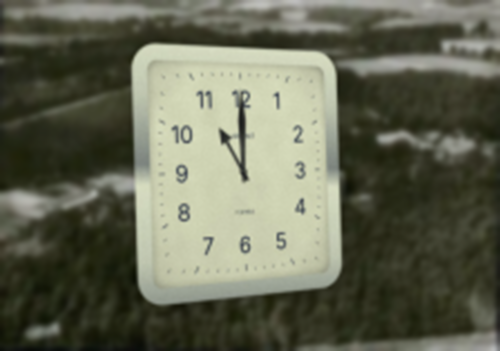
{"hour": 11, "minute": 0}
